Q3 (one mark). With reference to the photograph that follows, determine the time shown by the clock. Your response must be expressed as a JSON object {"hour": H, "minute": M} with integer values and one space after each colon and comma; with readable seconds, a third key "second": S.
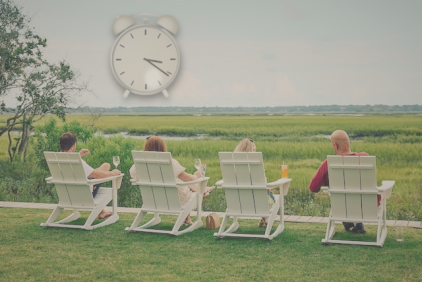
{"hour": 3, "minute": 21}
